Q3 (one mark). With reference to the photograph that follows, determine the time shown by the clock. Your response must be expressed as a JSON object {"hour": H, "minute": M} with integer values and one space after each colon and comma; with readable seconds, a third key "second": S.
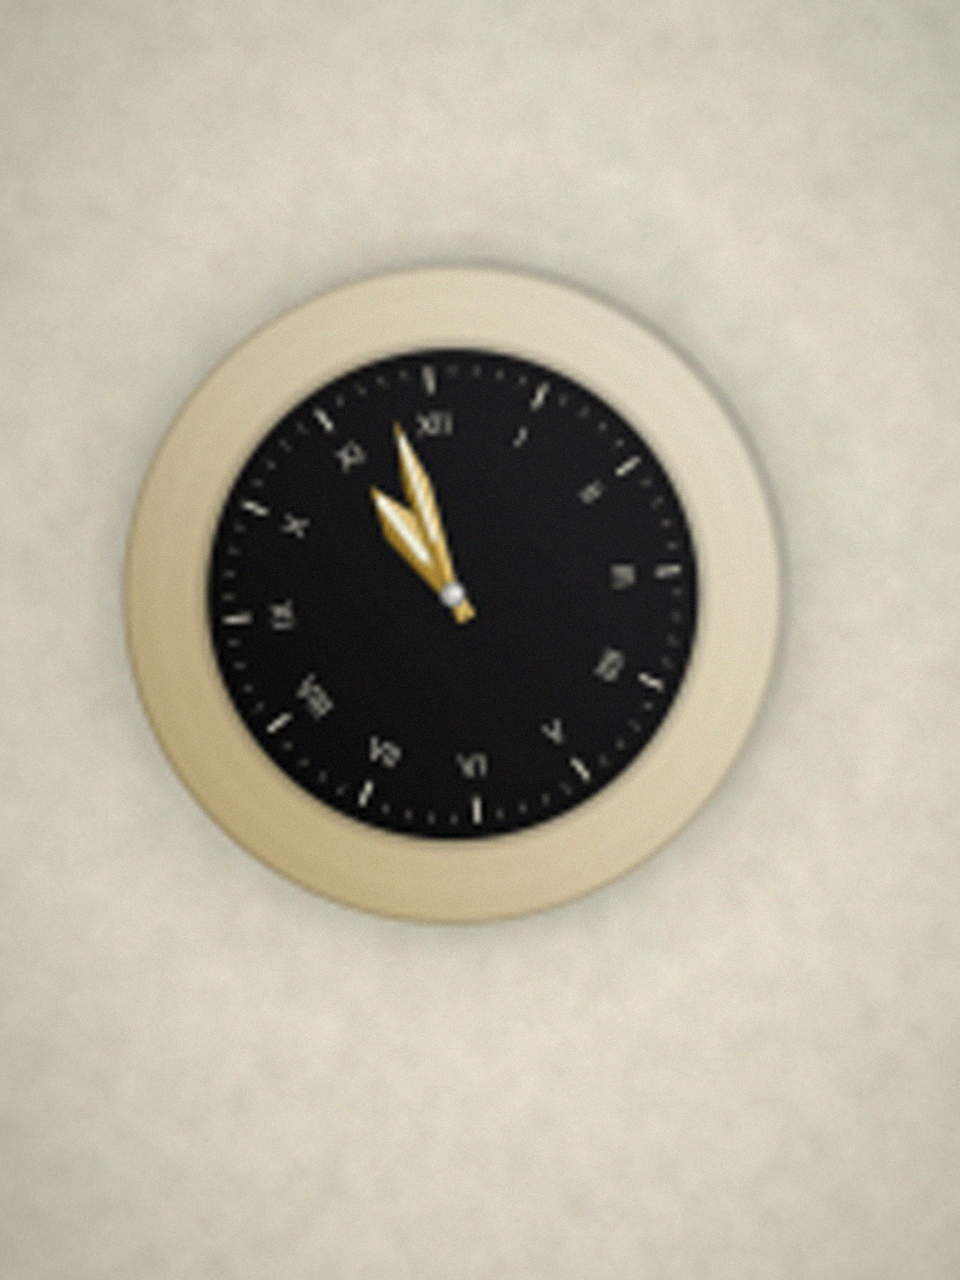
{"hour": 10, "minute": 58}
